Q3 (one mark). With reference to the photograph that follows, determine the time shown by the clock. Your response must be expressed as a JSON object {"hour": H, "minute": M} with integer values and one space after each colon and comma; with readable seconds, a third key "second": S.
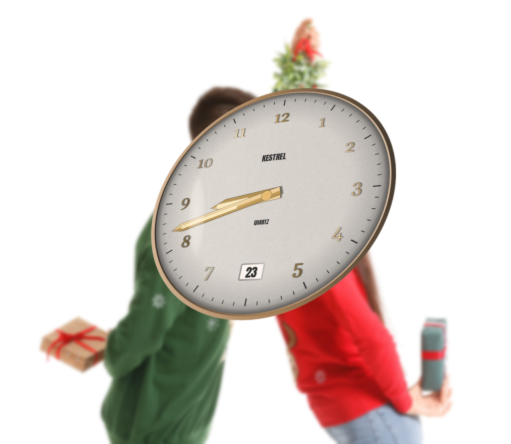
{"hour": 8, "minute": 42}
